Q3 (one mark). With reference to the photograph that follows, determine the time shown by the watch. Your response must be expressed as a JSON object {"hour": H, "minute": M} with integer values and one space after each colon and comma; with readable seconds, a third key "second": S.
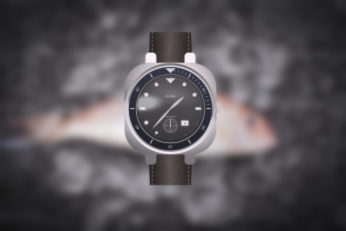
{"hour": 1, "minute": 37}
